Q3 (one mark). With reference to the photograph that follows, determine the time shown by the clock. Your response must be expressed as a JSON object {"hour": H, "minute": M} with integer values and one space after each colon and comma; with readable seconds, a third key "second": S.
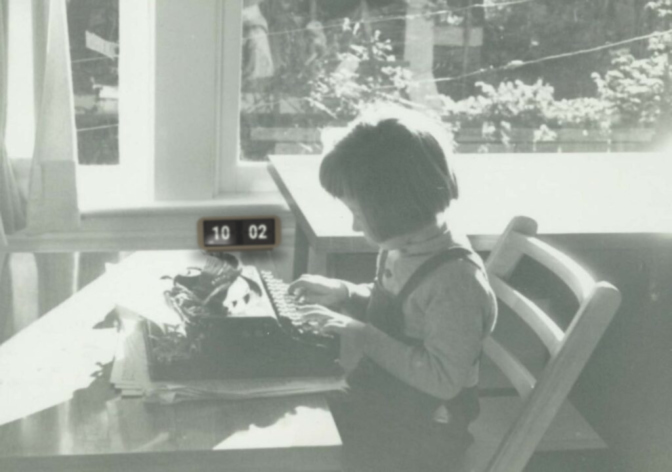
{"hour": 10, "minute": 2}
